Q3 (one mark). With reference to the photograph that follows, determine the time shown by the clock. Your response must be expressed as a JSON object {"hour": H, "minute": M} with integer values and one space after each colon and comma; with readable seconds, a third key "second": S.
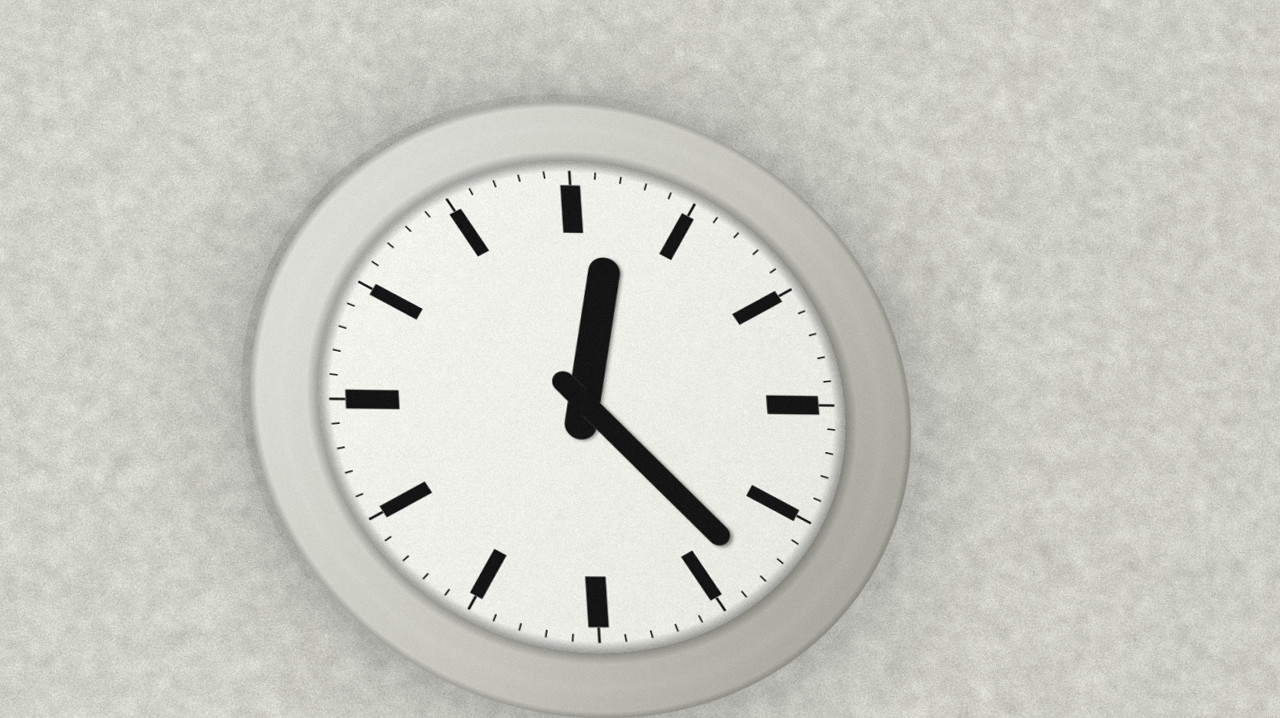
{"hour": 12, "minute": 23}
